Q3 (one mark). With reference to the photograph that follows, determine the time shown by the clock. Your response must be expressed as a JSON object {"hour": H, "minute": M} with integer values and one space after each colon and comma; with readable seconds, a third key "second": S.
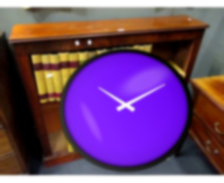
{"hour": 10, "minute": 10}
